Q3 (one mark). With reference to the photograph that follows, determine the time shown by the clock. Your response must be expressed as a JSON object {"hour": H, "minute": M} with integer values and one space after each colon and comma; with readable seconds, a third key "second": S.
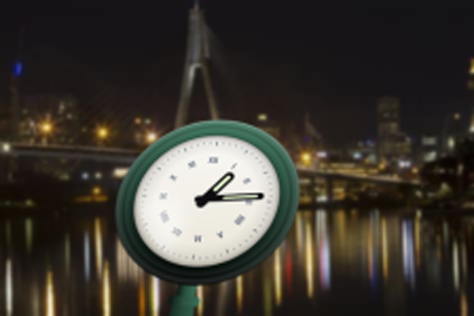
{"hour": 1, "minute": 14}
